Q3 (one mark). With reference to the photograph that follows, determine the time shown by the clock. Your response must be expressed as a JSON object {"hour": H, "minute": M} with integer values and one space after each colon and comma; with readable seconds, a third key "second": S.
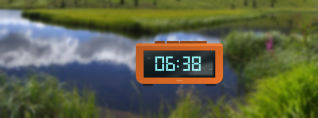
{"hour": 6, "minute": 38}
